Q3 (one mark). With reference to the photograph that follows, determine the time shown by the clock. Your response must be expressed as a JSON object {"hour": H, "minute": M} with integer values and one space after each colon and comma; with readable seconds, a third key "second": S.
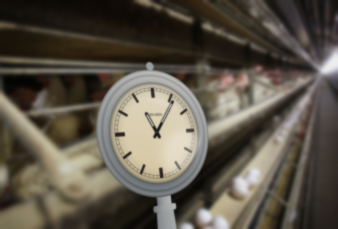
{"hour": 11, "minute": 6}
